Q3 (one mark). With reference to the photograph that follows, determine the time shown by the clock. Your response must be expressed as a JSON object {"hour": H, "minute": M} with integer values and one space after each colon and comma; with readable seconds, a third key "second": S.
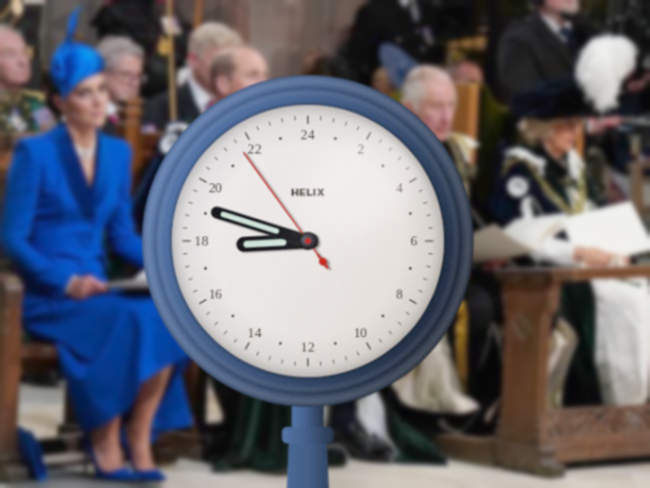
{"hour": 17, "minute": 47, "second": 54}
